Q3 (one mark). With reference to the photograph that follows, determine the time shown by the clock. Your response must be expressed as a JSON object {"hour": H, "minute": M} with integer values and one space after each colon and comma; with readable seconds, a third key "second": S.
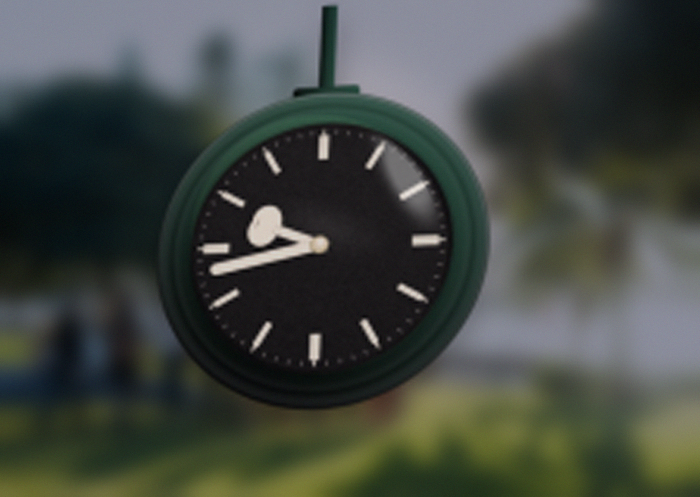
{"hour": 9, "minute": 43}
